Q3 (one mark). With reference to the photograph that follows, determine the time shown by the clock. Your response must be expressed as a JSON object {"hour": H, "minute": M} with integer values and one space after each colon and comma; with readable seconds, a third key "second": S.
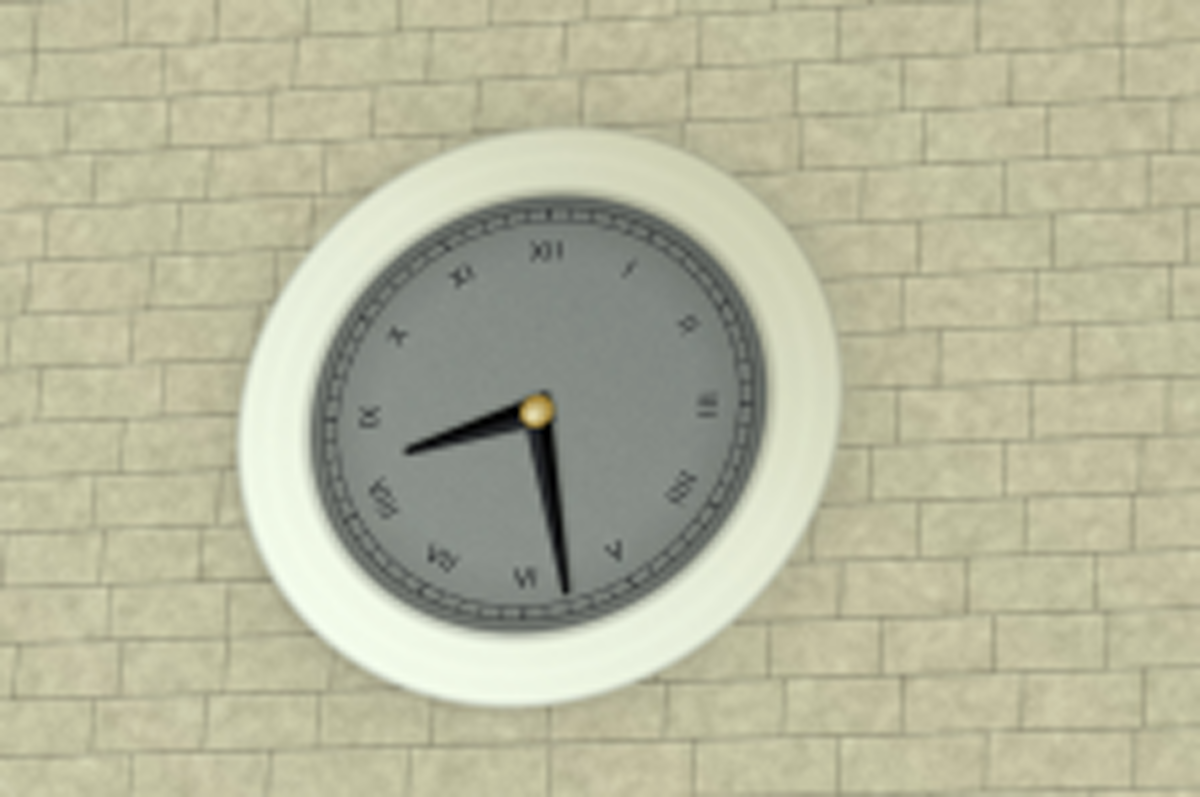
{"hour": 8, "minute": 28}
